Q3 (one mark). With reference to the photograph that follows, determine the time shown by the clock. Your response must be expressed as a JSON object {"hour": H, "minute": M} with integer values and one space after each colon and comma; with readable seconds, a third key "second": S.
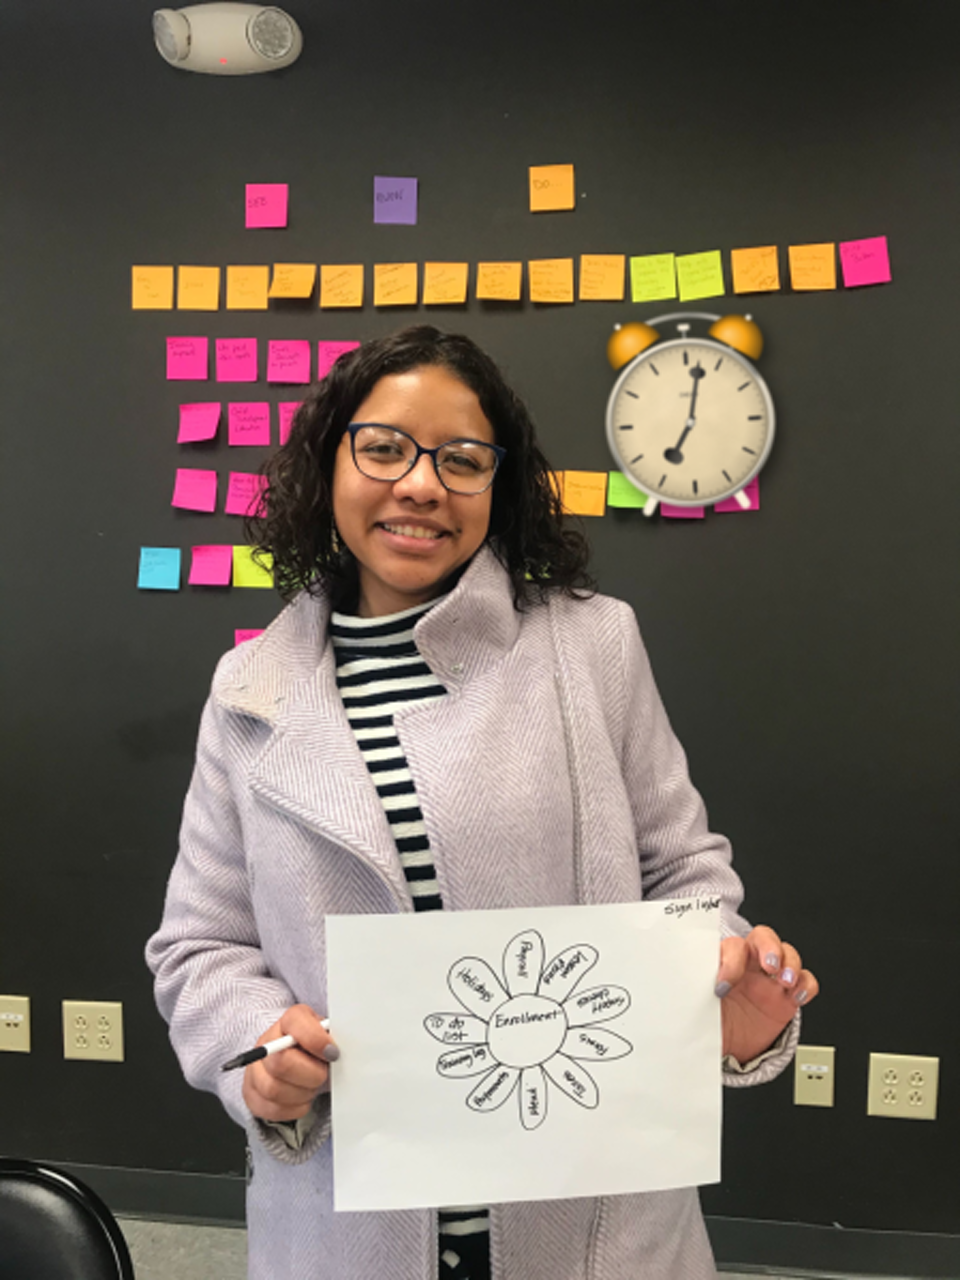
{"hour": 7, "minute": 2}
